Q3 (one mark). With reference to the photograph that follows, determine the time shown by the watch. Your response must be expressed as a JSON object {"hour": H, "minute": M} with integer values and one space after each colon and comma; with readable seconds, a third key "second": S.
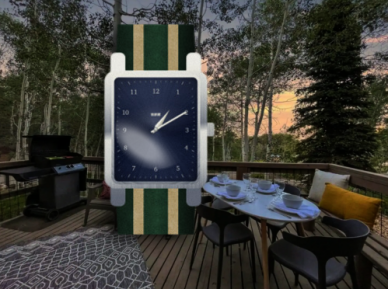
{"hour": 1, "minute": 10}
